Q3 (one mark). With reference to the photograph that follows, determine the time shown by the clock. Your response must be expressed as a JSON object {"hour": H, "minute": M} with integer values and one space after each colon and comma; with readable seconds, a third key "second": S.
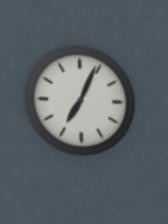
{"hour": 7, "minute": 4}
